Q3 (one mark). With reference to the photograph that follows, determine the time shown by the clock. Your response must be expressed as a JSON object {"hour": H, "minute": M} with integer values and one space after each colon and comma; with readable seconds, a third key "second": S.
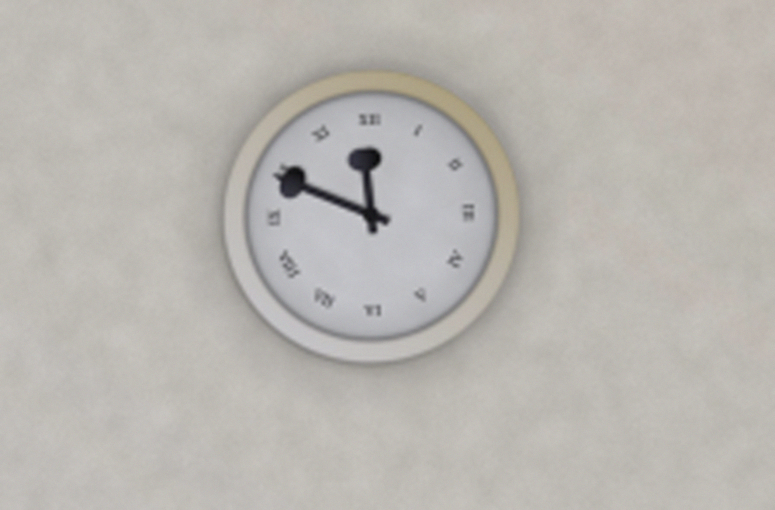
{"hour": 11, "minute": 49}
